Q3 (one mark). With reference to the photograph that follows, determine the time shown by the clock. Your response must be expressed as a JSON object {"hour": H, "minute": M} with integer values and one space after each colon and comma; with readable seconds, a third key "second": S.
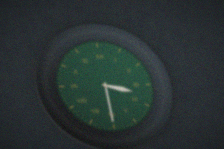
{"hour": 3, "minute": 30}
